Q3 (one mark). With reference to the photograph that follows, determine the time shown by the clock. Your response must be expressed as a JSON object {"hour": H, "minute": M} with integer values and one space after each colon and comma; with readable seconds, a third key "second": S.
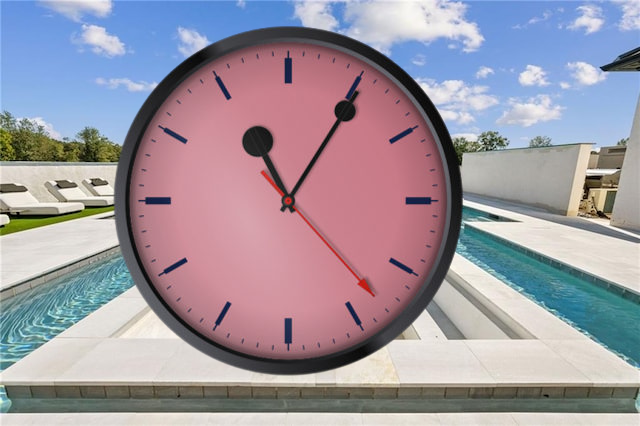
{"hour": 11, "minute": 5, "second": 23}
